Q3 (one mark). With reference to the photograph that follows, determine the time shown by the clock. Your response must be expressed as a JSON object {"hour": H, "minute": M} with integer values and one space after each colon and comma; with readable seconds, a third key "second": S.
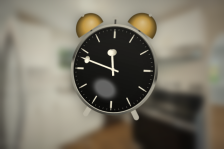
{"hour": 11, "minute": 48}
